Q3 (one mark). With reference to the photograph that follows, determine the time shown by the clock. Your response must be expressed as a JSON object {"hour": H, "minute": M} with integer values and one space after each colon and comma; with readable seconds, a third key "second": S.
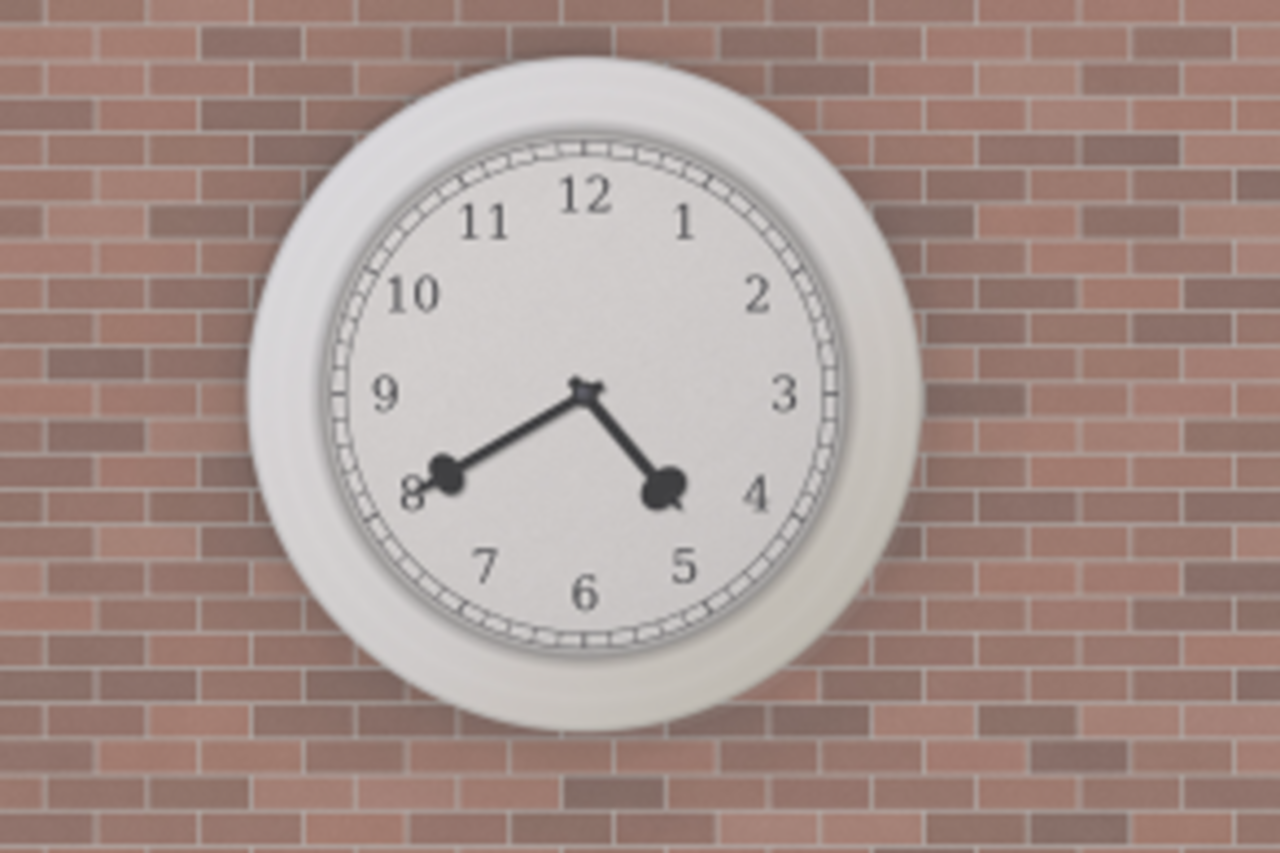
{"hour": 4, "minute": 40}
